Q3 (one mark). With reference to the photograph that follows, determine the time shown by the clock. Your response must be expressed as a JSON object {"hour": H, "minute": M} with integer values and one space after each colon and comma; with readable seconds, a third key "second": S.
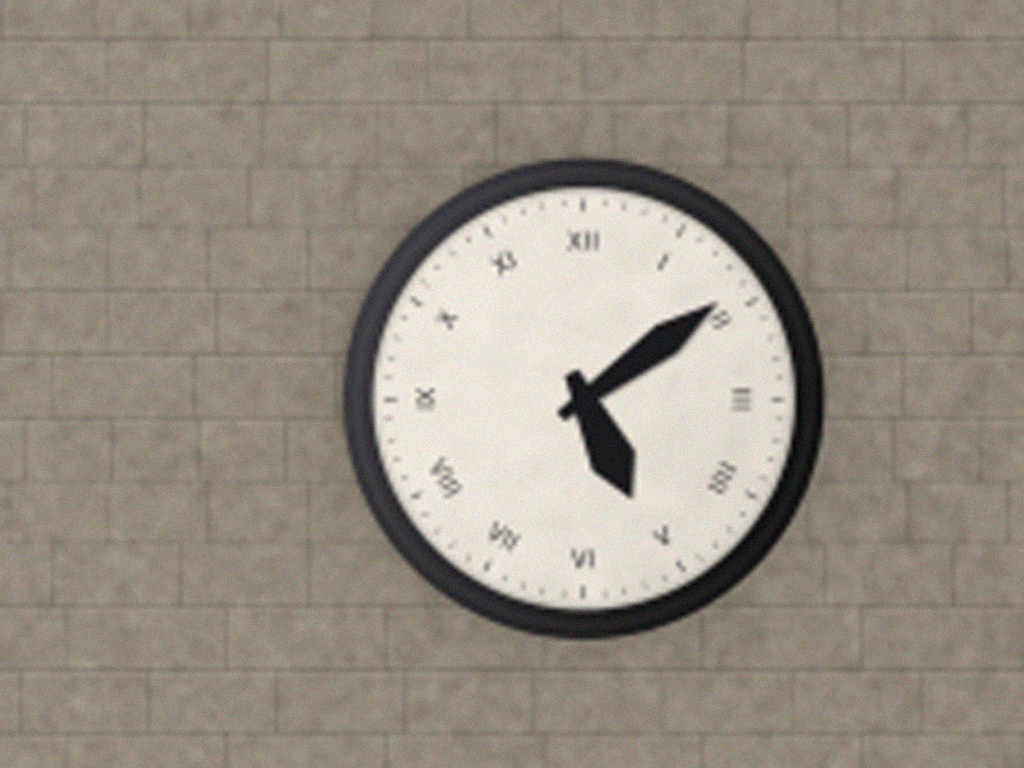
{"hour": 5, "minute": 9}
